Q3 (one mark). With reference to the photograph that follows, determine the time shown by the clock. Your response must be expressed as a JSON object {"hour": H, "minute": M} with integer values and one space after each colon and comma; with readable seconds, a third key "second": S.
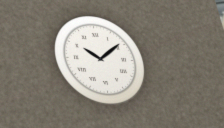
{"hour": 10, "minute": 9}
